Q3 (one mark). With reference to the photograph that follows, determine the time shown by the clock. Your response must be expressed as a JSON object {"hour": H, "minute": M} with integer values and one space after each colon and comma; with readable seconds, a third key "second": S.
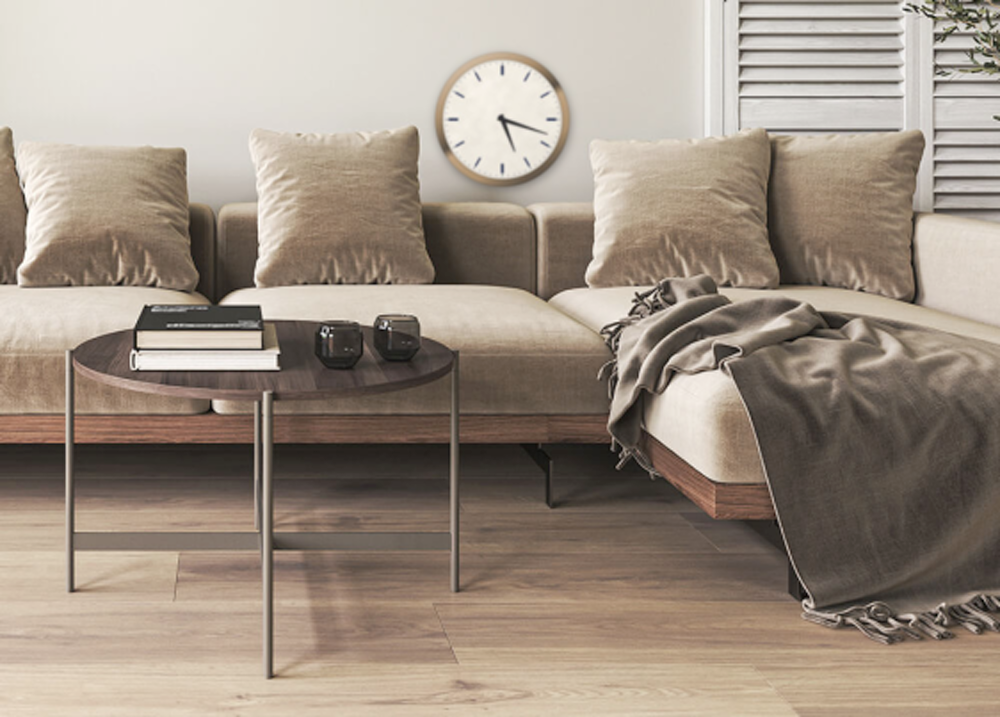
{"hour": 5, "minute": 18}
